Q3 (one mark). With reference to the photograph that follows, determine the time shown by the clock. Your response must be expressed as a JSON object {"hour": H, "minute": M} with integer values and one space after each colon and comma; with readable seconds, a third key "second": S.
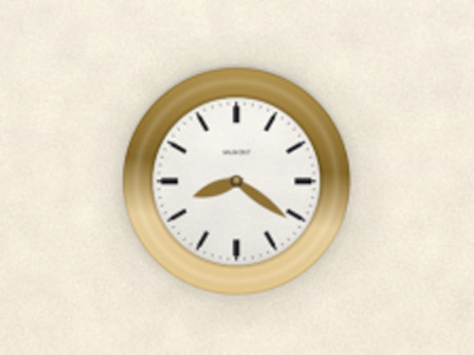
{"hour": 8, "minute": 21}
